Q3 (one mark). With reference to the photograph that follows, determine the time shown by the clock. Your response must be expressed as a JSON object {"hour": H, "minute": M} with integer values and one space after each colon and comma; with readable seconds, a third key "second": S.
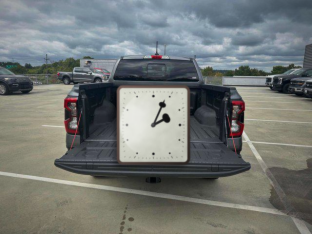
{"hour": 2, "minute": 4}
